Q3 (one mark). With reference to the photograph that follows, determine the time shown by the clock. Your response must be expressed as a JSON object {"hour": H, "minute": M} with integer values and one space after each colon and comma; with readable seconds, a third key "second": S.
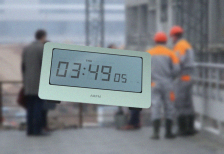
{"hour": 3, "minute": 49, "second": 5}
